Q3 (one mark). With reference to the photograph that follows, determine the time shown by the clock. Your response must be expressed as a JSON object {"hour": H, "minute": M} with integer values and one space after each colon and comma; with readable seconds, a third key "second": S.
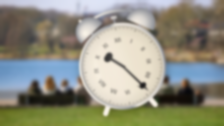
{"hour": 10, "minute": 24}
